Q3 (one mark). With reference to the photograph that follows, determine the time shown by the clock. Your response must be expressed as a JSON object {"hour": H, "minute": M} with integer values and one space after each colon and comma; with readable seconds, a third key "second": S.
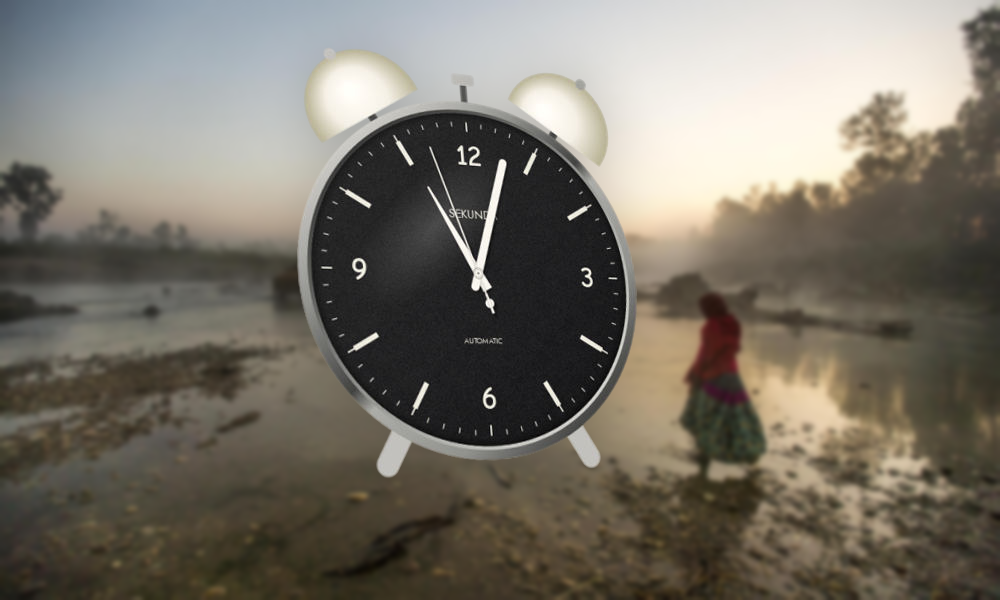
{"hour": 11, "minute": 2, "second": 57}
